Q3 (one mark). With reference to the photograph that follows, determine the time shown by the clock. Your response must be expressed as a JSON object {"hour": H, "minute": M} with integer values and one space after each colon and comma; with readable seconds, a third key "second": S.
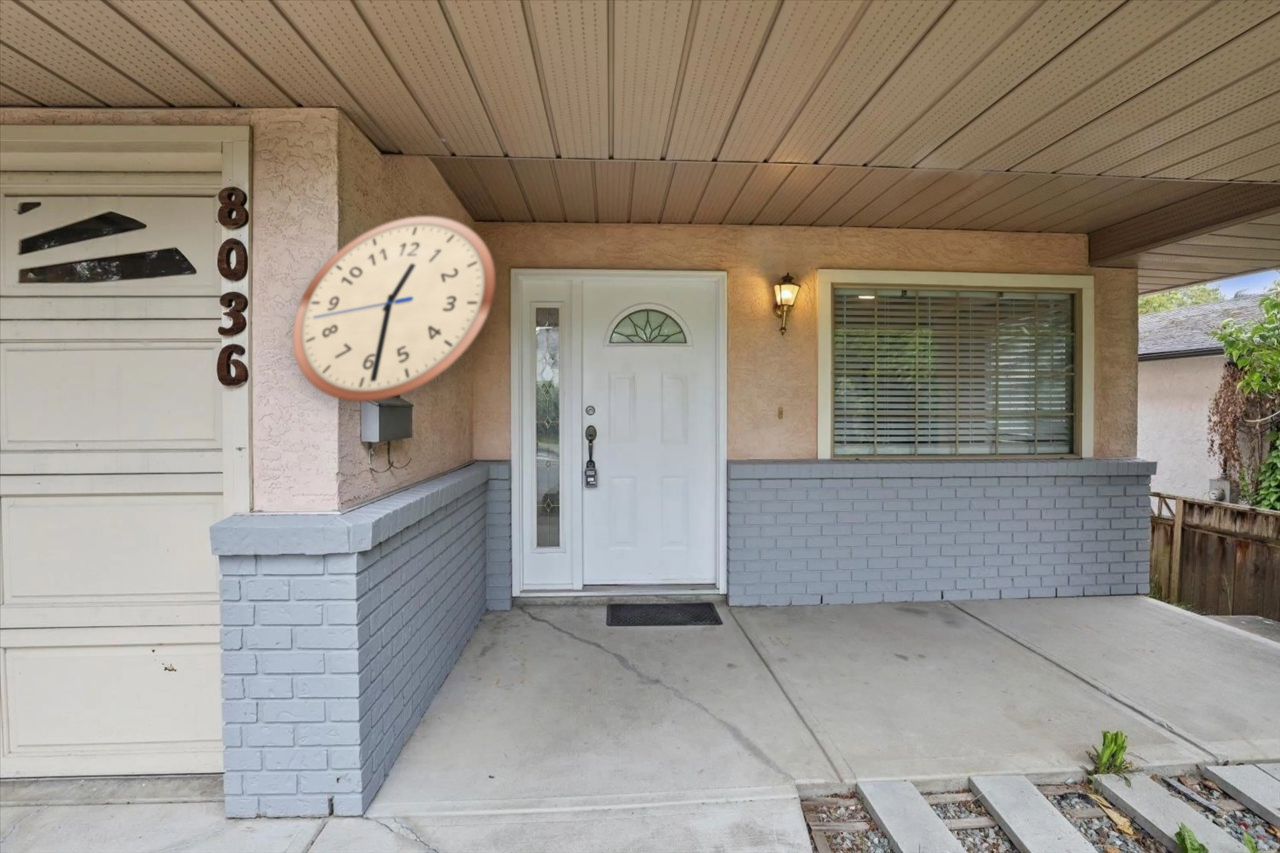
{"hour": 12, "minute": 28, "second": 43}
